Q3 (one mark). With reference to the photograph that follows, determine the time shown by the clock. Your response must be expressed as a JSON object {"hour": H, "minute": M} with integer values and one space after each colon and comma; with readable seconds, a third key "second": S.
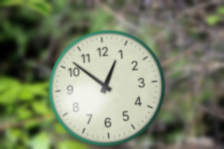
{"hour": 12, "minute": 52}
